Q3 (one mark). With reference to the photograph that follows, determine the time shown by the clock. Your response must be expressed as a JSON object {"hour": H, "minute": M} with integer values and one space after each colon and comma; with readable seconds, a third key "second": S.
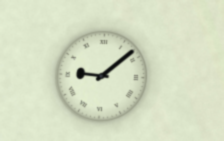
{"hour": 9, "minute": 8}
